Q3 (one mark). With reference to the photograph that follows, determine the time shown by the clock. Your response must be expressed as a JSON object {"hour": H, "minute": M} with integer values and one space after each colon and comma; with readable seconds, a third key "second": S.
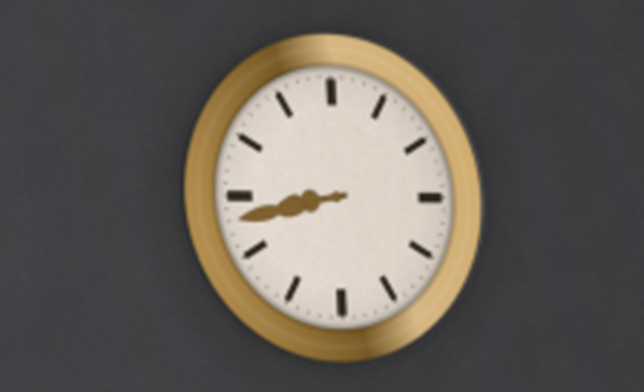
{"hour": 8, "minute": 43}
